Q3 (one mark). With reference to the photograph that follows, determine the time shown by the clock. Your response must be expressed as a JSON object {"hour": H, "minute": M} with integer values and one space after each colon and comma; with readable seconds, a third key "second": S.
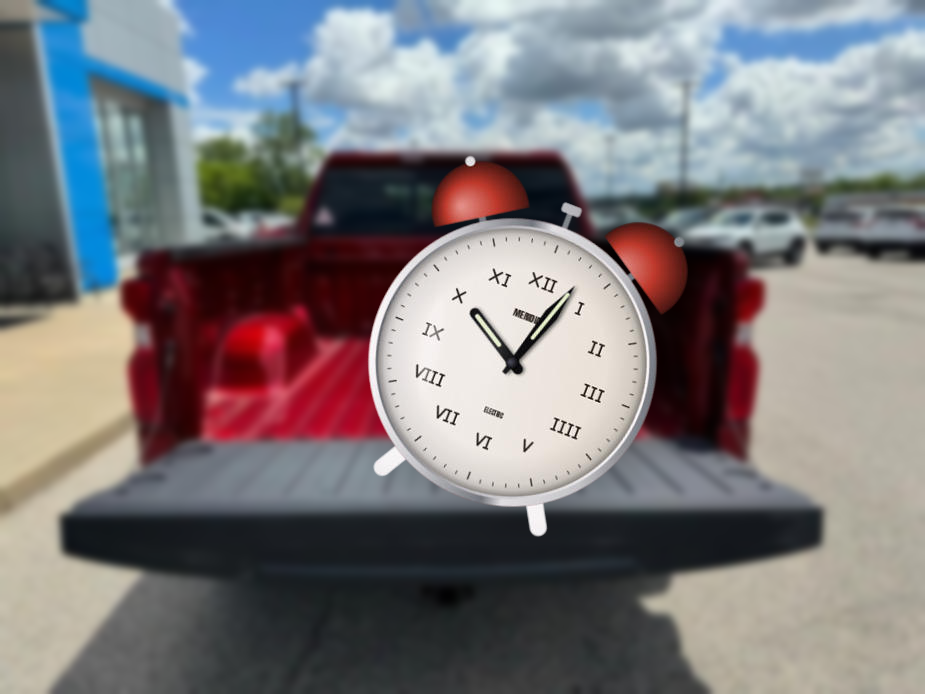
{"hour": 10, "minute": 3}
